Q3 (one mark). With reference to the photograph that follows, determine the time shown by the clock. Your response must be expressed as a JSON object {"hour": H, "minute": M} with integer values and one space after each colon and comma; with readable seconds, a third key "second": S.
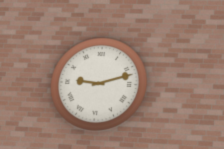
{"hour": 9, "minute": 12}
